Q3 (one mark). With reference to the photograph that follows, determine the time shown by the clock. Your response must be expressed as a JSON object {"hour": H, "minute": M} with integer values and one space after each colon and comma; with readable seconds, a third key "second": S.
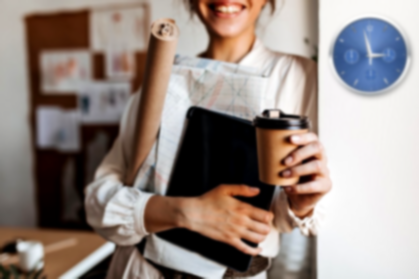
{"hour": 2, "minute": 58}
